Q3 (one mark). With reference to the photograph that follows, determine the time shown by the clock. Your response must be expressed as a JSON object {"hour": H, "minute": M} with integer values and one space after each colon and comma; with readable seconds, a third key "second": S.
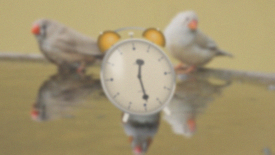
{"hour": 12, "minute": 29}
